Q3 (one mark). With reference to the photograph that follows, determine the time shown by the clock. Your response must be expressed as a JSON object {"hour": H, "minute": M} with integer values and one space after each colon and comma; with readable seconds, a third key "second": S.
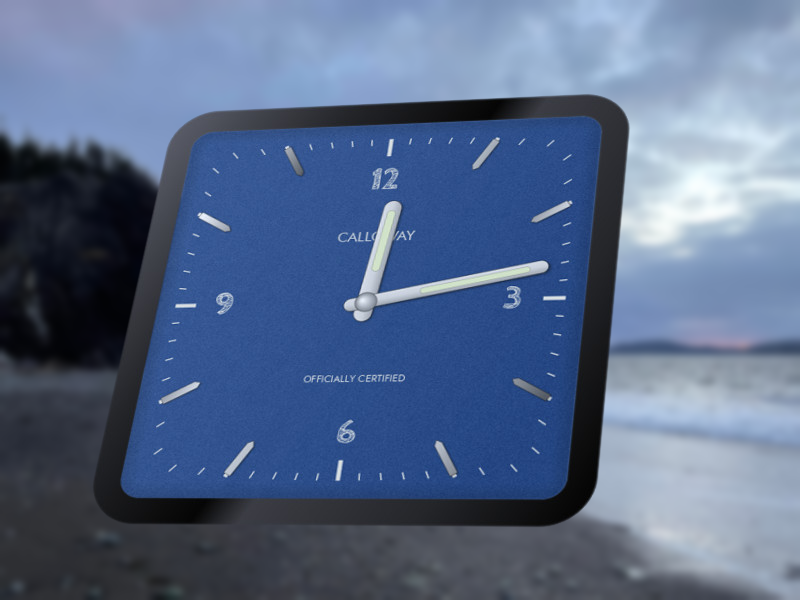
{"hour": 12, "minute": 13}
